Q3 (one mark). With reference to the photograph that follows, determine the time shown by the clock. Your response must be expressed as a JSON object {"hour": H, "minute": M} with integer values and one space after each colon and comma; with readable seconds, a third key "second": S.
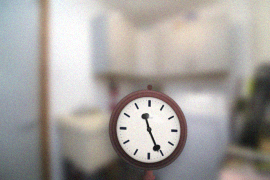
{"hour": 11, "minute": 26}
